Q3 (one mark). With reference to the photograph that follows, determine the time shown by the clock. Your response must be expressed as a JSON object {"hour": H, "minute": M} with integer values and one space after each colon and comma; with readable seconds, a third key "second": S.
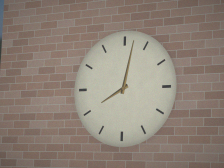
{"hour": 8, "minute": 2}
